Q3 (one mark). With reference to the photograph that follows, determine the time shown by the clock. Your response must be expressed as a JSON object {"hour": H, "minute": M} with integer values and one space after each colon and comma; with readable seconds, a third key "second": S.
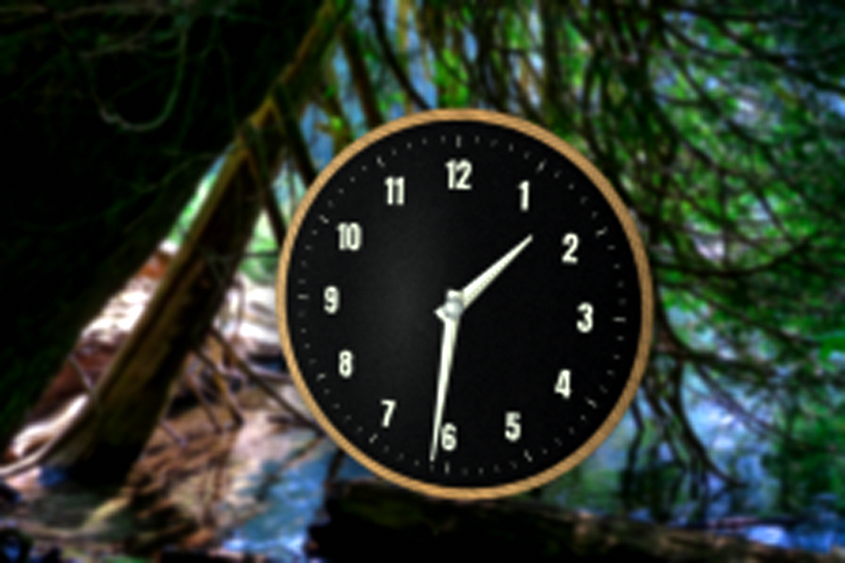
{"hour": 1, "minute": 31}
